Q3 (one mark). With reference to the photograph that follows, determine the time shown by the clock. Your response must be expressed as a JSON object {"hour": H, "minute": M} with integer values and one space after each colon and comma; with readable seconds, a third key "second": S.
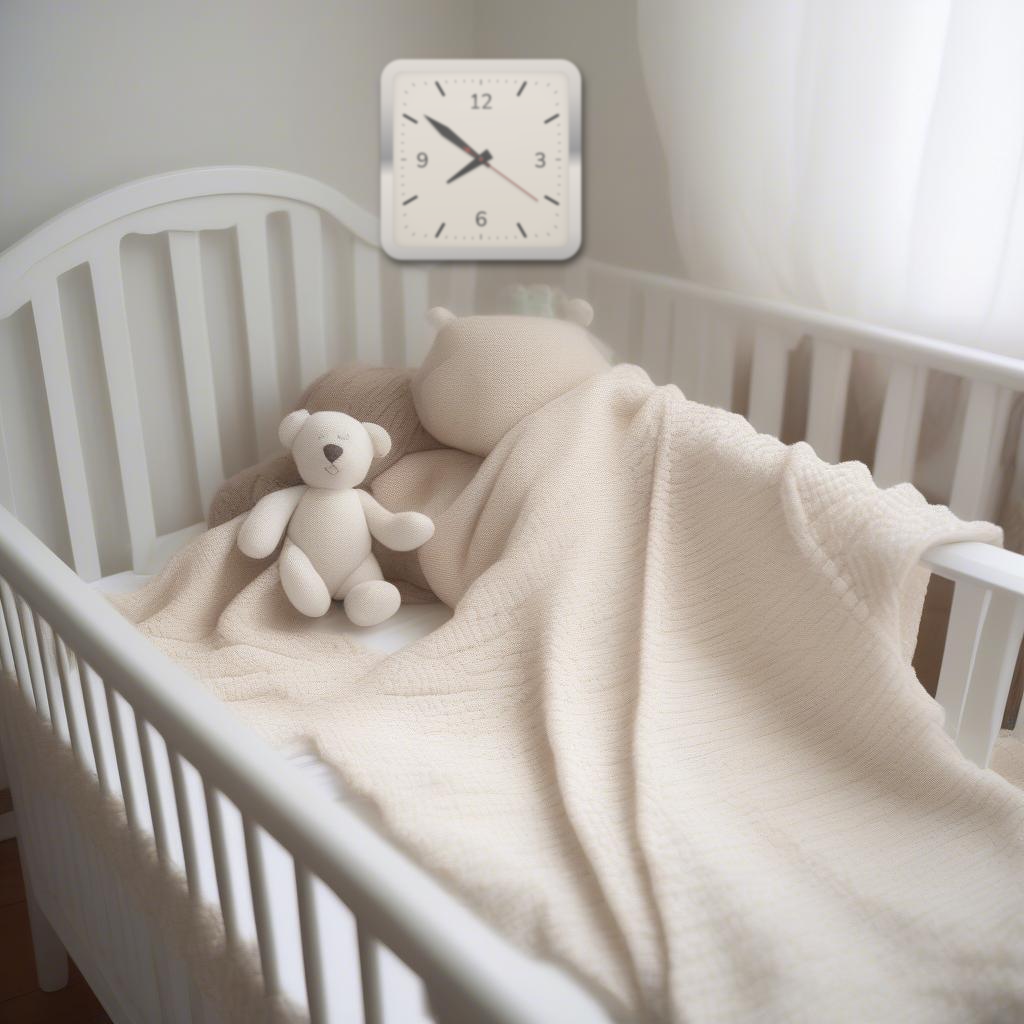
{"hour": 7, "minute": 51, "second": 21}
